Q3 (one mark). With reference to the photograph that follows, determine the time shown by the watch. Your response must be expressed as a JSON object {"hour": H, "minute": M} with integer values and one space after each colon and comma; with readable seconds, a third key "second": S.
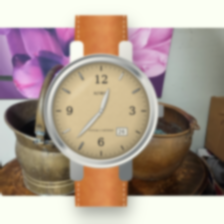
{"hour": 12, "minute": 37}
